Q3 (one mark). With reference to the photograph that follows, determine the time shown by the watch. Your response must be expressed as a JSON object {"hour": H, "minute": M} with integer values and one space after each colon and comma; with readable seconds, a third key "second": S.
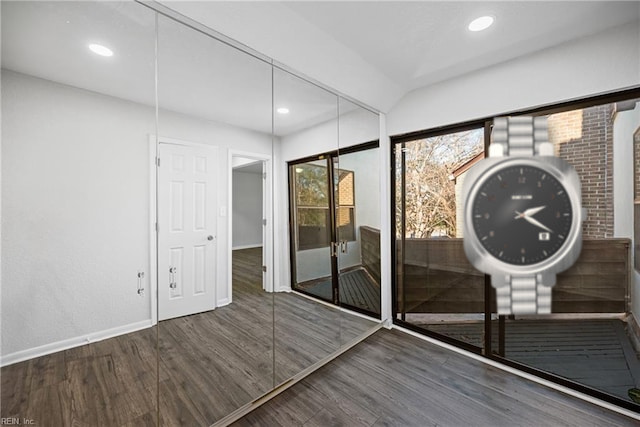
{"hour": 2, "minute": 20}
